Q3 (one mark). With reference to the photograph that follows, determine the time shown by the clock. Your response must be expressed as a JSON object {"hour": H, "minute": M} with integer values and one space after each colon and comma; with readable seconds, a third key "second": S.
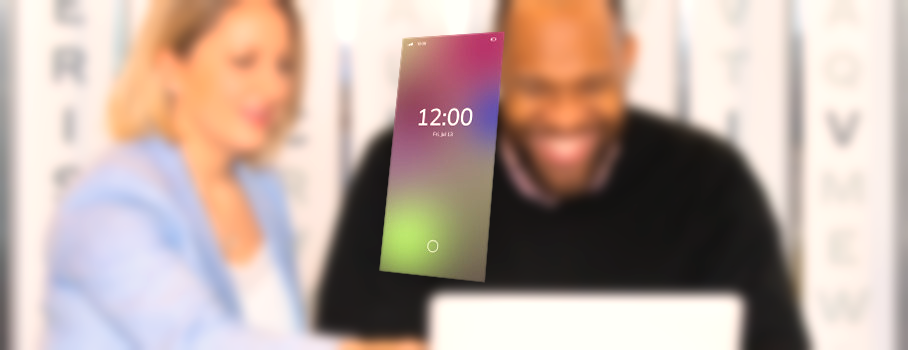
{"hour": 12, "minute": 0}
